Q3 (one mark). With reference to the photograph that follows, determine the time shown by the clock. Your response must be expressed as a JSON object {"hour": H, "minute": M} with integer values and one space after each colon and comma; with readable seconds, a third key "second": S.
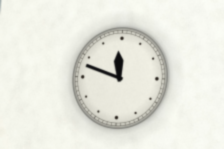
{"hour": 11, "minute": 48}
